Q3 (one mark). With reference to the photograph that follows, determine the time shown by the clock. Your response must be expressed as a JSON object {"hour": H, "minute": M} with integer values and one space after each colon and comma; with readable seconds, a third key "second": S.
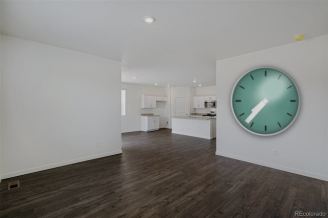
{"hour": 7, "minute": 37}
